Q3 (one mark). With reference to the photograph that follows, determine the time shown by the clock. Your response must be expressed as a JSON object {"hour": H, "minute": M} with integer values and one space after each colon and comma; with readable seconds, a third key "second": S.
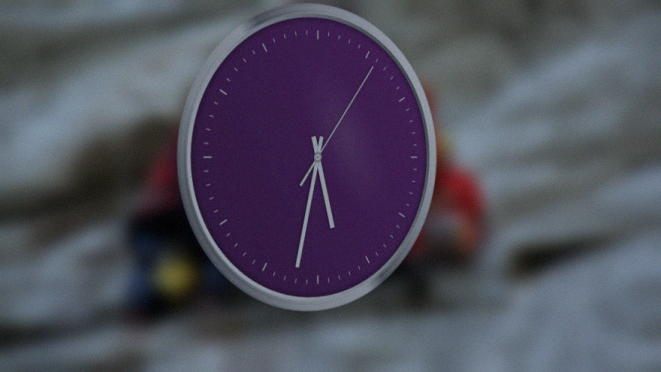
{"hour": 5, "minute": 32, "second": 6}
